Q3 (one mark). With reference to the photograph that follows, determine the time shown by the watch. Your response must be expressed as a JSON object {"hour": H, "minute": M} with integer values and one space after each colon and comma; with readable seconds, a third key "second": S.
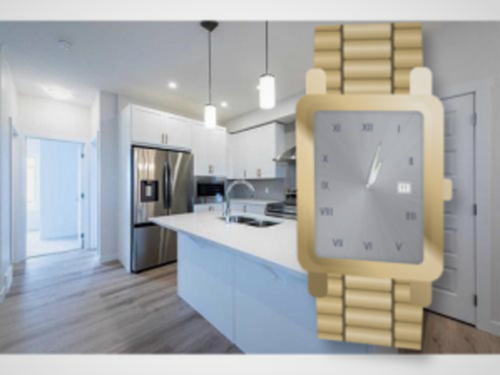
{"hour": 1, "minute": 3}
